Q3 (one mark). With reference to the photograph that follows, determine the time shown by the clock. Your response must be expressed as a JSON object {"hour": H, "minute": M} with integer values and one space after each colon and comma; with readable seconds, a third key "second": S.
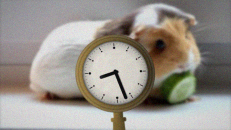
{"hour": 8, "minute": 27}
